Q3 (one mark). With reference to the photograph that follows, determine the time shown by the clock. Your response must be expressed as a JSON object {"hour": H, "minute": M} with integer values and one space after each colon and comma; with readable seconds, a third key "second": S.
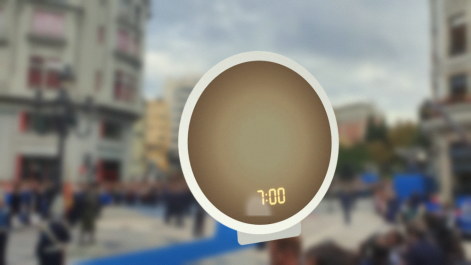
{"hour": 7, "minute": 0}
